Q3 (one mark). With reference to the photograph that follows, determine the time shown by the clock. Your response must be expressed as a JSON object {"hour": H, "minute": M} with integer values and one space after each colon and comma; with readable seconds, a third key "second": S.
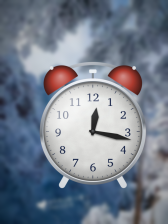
{"hour": 12, "minute": 17}
